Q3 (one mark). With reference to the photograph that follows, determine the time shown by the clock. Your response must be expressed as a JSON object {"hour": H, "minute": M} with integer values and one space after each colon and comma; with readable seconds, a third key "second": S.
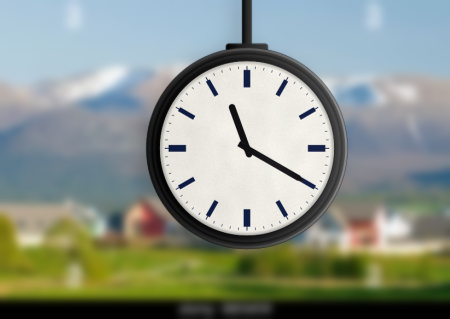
{"hour": 11, "minute": 20}
